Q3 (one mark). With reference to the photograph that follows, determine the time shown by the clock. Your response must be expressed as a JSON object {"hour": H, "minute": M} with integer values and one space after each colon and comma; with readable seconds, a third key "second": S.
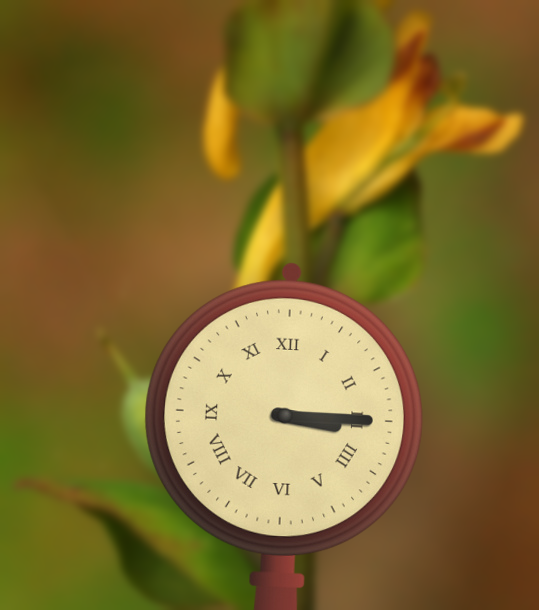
{"hour": 3, "minute": 15}
